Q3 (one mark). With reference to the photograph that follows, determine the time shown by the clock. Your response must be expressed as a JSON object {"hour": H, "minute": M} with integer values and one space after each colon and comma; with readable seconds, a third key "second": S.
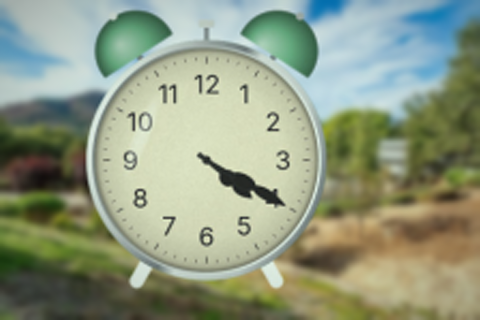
{"hour": 4, "minute": 20}
